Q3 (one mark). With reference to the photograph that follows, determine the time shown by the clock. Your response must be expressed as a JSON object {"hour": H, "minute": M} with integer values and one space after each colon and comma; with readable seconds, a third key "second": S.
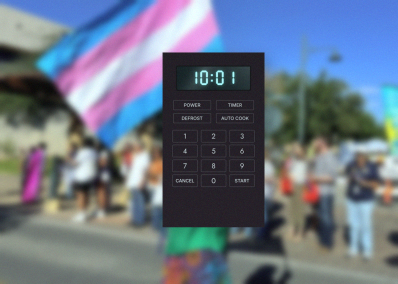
{"hour": 10, "minute": 1}
